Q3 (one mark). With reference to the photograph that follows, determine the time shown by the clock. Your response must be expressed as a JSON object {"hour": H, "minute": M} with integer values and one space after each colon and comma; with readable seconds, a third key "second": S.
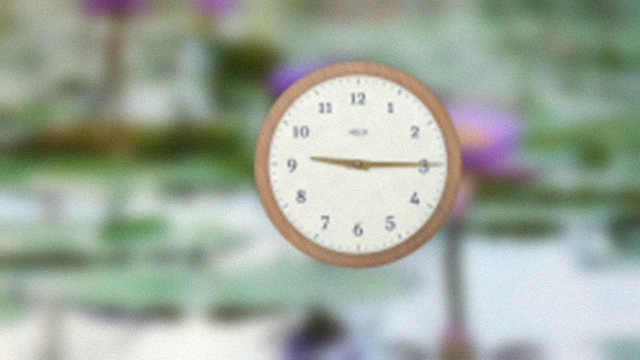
{"hour": 9, "minute": 15}
